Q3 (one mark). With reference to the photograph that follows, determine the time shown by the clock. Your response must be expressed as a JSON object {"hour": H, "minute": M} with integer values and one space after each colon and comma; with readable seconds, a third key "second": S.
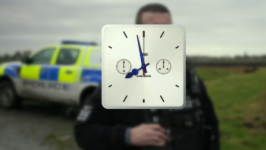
{"hour": 7, "minute": 58}
